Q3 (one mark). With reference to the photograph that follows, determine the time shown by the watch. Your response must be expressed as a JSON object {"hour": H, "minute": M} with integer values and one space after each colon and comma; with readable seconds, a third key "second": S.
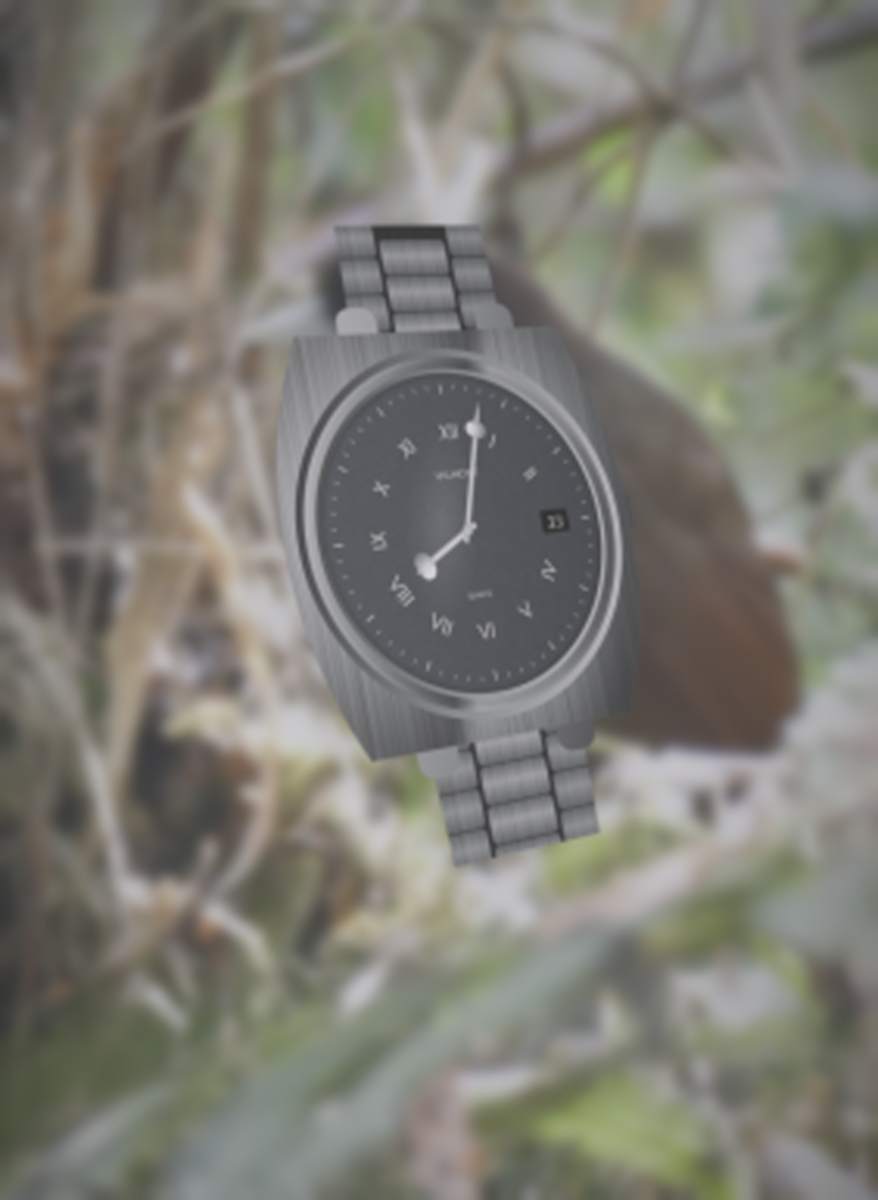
{"hour": 8, "minute": 3}
